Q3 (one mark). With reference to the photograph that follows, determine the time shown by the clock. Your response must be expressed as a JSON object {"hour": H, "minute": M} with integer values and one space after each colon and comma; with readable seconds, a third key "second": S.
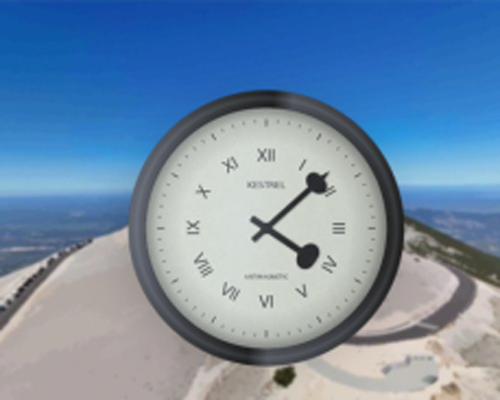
{"hour": 4, "minute": 8}
